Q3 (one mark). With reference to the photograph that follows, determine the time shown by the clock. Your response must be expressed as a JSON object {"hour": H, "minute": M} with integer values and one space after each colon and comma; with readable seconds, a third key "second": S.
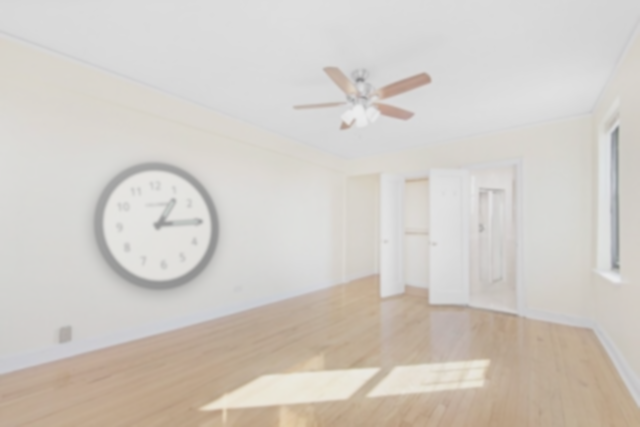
{"hour": 1, "minute": 15}
